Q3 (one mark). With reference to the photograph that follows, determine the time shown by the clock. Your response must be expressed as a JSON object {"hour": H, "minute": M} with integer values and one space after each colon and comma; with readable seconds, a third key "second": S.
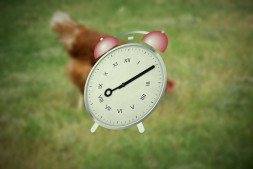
{"hour": 8, "minute": 10}
